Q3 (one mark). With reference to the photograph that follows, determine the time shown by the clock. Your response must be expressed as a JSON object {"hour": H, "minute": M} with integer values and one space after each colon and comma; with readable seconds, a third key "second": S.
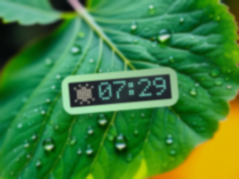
{"hour": 7, "minute": 29}
